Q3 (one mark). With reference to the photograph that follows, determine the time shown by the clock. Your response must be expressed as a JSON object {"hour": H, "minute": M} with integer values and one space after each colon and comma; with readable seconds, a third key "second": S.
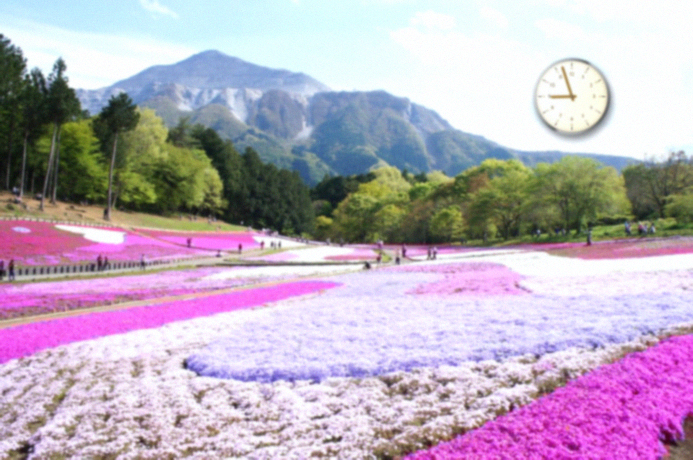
{"hour": 8, "minute": 57}
